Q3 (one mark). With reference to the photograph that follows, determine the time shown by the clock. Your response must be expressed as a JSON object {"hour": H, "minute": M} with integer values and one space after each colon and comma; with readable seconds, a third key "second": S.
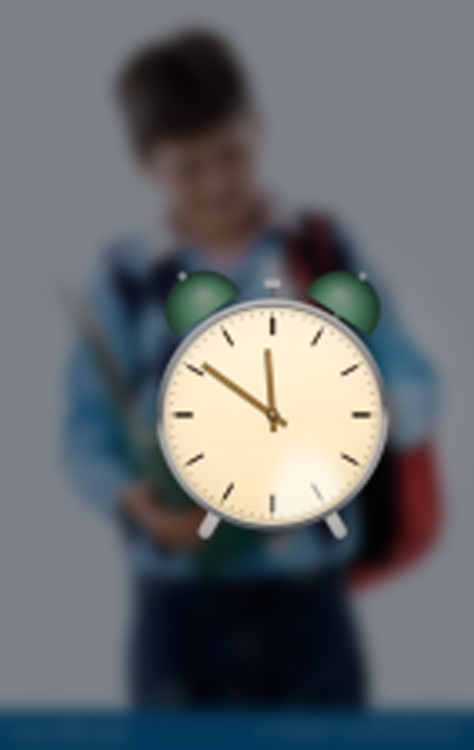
{"hour": 11, "minute": 51}
